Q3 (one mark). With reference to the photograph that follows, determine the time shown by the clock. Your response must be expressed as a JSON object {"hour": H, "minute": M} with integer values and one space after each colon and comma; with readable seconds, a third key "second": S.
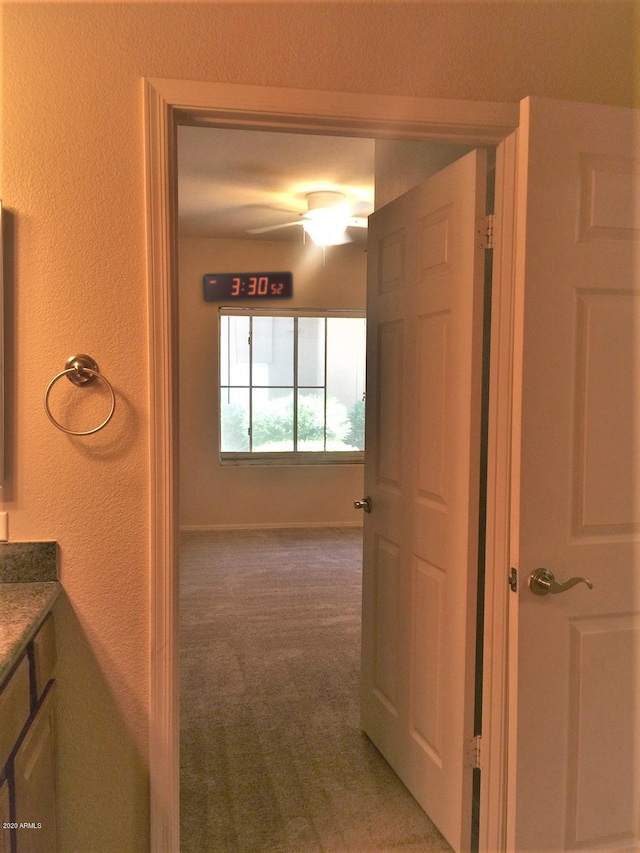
{"hour": 3, "minute": 30}
